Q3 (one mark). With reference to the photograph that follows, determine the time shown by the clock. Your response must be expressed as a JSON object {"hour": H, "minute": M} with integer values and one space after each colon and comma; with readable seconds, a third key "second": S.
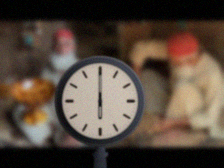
{"hour": 6, "minute": 0}
